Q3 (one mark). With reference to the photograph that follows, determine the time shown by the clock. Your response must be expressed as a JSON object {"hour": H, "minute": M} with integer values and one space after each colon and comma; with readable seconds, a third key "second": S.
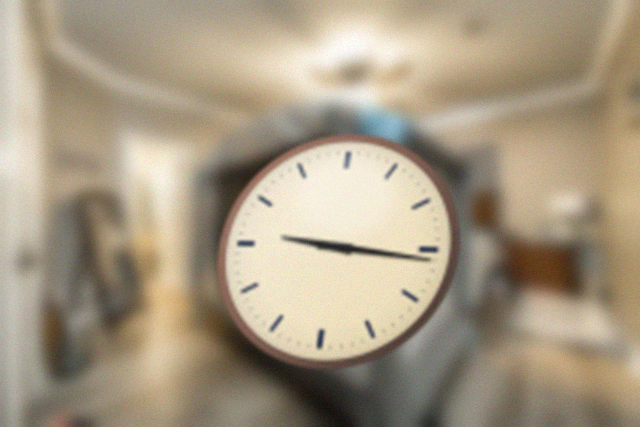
{"hour": 9, "minute": 16}
